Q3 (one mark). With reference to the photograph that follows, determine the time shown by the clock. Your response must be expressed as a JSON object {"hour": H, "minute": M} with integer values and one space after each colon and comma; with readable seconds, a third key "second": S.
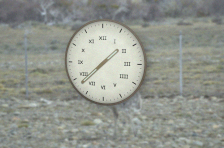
{"hour": 1, "minute": 38}
